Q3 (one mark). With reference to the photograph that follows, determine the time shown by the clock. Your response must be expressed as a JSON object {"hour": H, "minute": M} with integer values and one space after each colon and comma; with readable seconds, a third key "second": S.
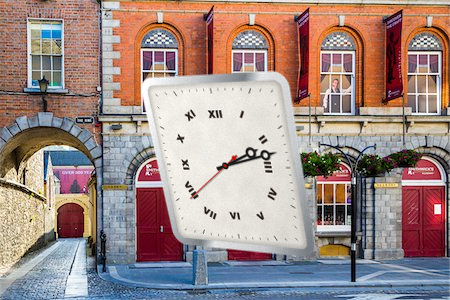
{"hour": 2, "minute": 12, "second": 39}
